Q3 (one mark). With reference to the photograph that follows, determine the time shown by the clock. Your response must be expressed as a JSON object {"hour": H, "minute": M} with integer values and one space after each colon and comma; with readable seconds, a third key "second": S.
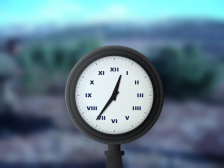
{"hour": 12, "minute": 36}
